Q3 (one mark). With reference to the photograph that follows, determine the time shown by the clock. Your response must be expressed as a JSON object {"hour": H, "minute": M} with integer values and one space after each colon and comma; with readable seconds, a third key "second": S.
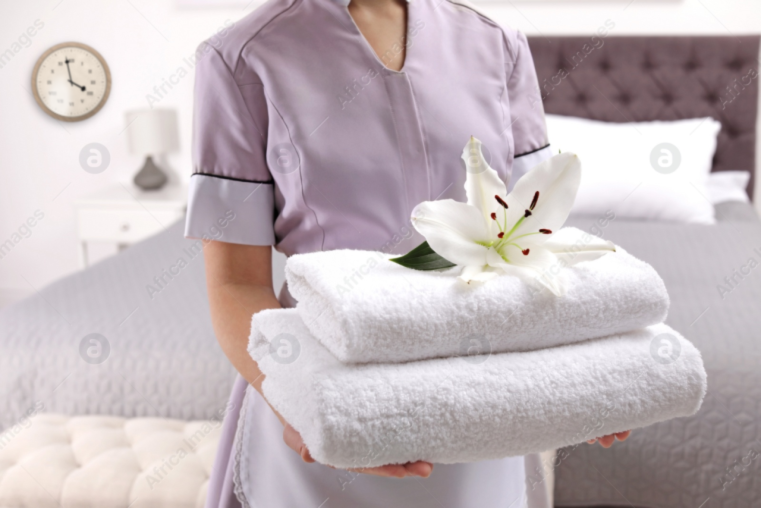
{"hour": 3, "minute": 58}
